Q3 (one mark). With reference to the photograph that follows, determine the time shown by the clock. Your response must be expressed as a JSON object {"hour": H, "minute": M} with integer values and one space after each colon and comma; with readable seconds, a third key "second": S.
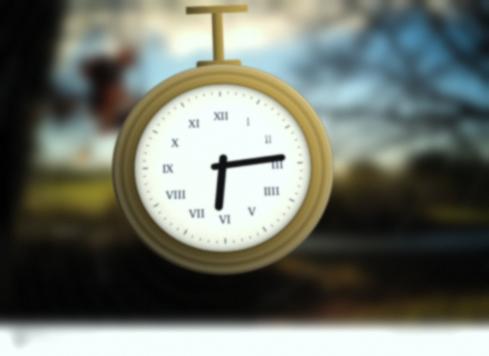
{"hour": 6, "minute": 14}
